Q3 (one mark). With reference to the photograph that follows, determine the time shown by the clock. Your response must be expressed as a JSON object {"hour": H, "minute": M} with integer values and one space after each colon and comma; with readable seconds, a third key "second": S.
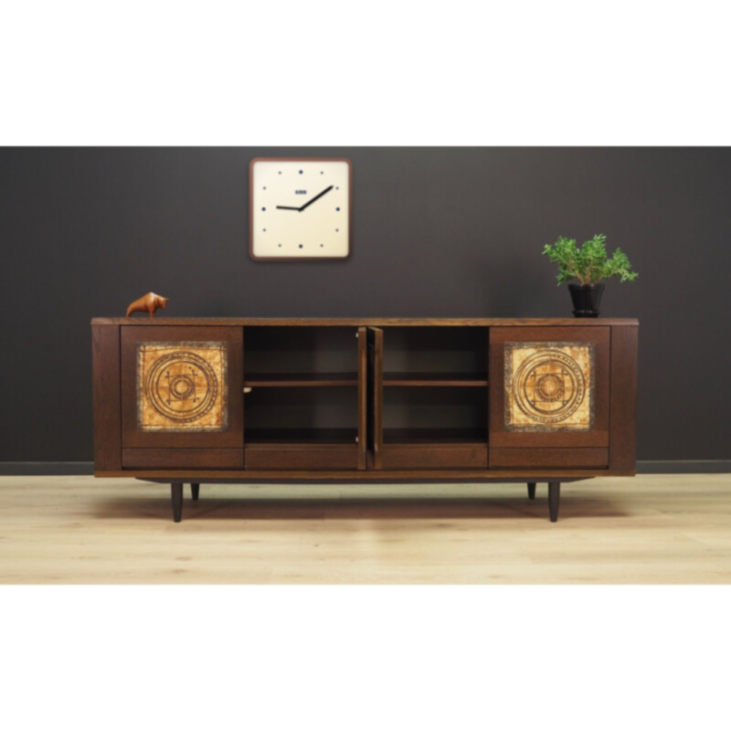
{"hour": 9, "minute": 9}
